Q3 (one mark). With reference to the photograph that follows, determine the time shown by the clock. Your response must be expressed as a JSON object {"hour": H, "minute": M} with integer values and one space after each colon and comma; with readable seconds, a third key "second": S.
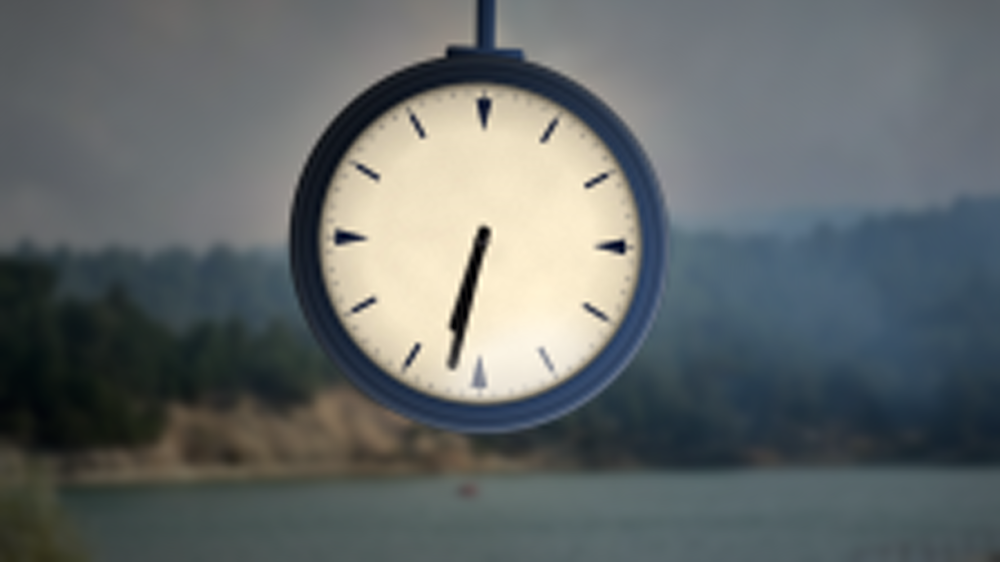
{"hour": 6, "minute": 32}
